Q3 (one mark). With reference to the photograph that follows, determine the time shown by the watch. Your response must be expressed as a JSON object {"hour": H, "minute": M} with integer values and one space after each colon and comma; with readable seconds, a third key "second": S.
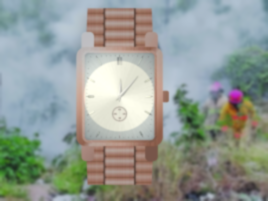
{"hour": 12, "minute": 7}
